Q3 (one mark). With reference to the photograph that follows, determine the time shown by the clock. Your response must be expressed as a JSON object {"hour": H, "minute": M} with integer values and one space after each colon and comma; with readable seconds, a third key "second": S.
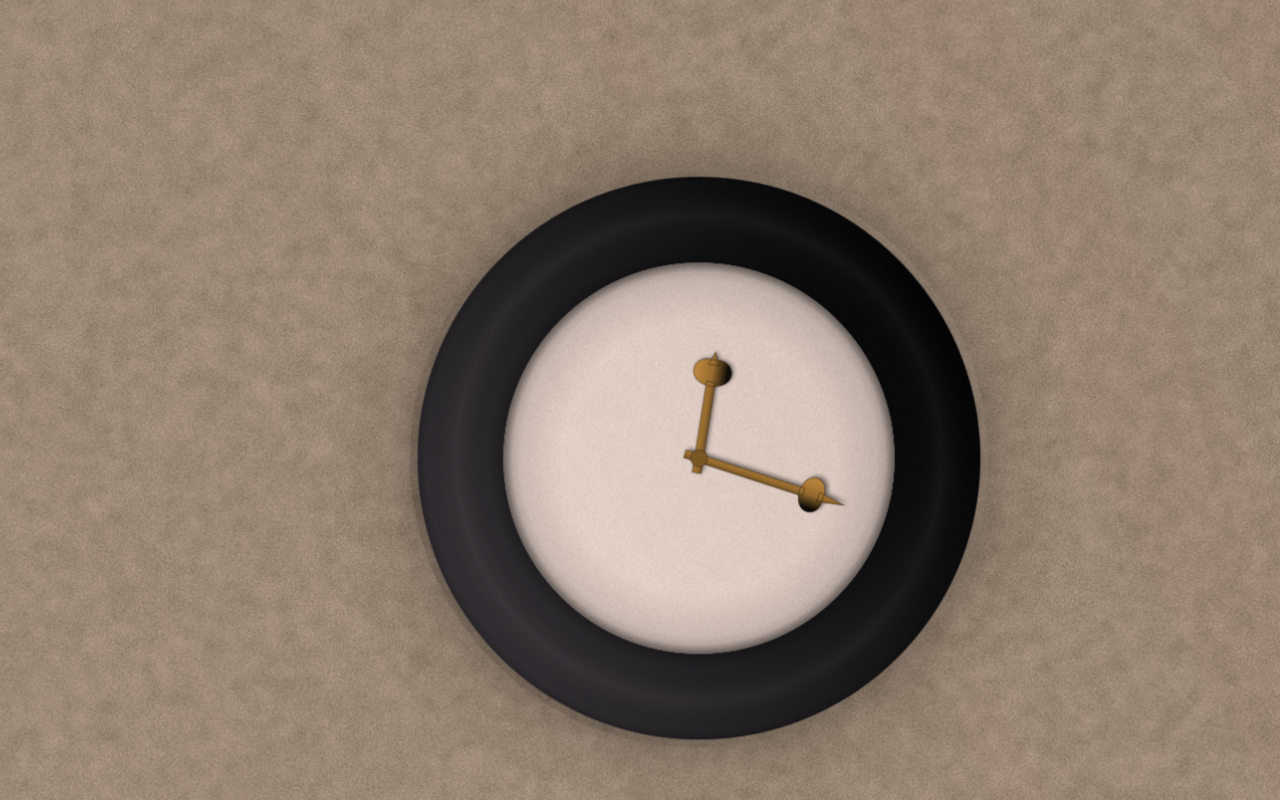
{"hour": 12, "minute": 18}
